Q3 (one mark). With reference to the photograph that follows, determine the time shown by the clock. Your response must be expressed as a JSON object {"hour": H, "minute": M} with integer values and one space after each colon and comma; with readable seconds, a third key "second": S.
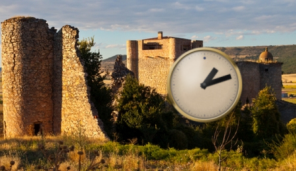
{"hour": 1, "minute": 12}
